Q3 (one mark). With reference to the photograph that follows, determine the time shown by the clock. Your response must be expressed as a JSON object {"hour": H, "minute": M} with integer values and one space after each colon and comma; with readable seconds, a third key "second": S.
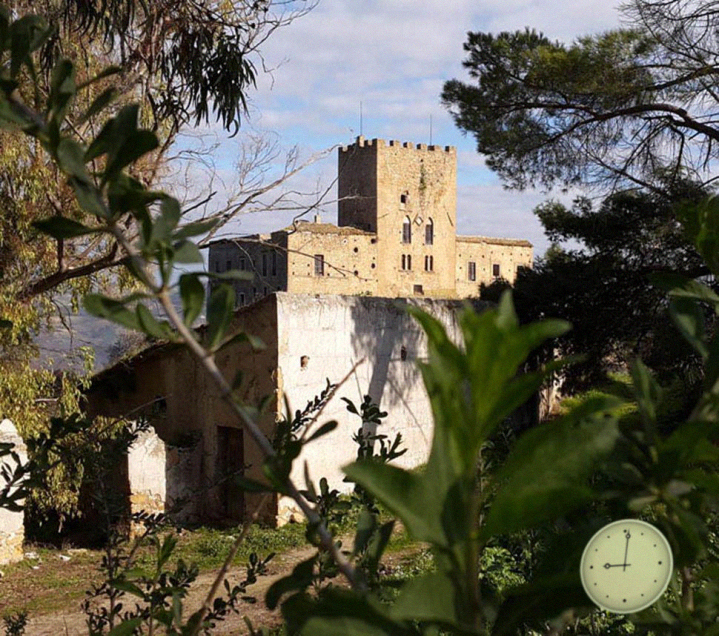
{"hour": 9, "minute": 1}
